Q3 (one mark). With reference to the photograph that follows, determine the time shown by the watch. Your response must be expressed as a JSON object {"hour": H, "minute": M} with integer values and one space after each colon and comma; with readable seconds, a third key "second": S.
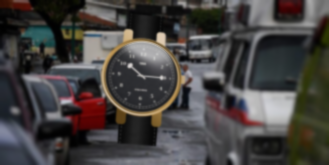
{"hour": 10, "minute": 15}
